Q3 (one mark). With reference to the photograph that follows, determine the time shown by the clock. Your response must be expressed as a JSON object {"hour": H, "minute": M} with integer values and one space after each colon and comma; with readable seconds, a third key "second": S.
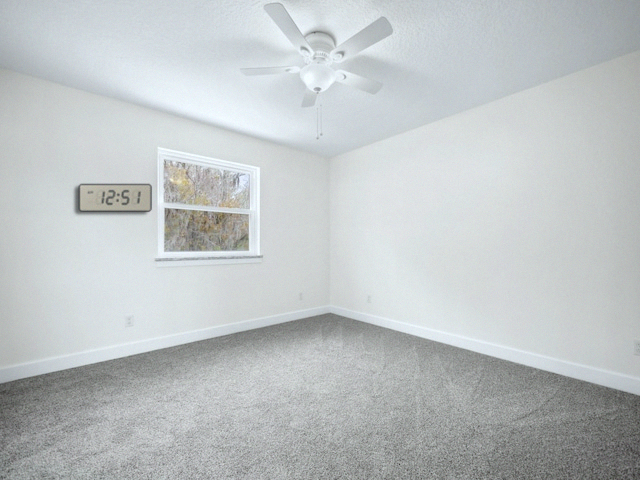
{"hour": 12, "minute": 51}
